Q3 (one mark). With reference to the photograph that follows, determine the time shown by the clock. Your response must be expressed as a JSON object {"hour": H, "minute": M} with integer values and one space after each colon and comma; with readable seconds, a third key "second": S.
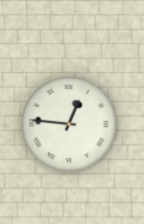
{"hour": 12, "minute": 46}
